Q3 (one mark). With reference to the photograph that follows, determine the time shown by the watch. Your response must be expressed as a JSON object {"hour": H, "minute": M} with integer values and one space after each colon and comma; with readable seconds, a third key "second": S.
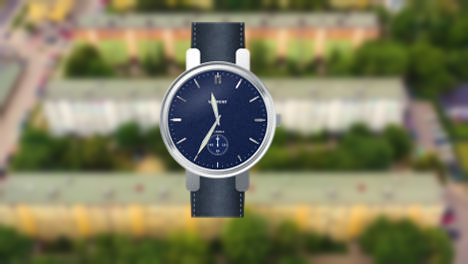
{"hour": 11, "minute": 35}
